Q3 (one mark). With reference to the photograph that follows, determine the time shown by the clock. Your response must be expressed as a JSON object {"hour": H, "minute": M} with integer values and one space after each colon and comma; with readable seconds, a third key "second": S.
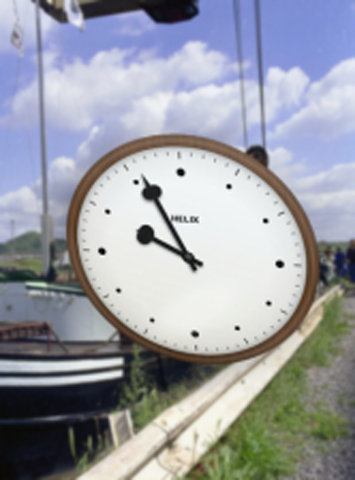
{"hour": 9, "minute": 56}
